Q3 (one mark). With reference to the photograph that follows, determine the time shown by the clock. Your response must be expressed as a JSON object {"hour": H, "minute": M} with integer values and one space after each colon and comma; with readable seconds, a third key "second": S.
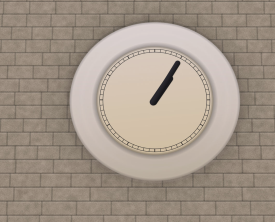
{"hour": 1, "minute": 5}
